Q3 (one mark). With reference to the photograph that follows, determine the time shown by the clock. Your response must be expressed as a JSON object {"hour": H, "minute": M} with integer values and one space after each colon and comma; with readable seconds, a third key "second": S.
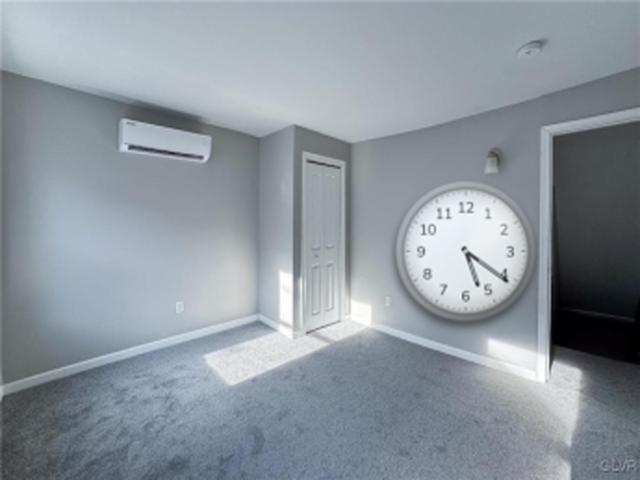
{"hour": 5, "minute": 21}
